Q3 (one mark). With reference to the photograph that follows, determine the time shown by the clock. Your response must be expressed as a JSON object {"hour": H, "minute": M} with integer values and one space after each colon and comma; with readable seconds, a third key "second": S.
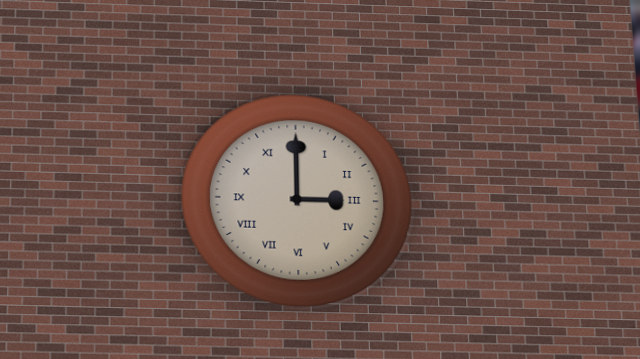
{"hour": 3, "minute": 0}
